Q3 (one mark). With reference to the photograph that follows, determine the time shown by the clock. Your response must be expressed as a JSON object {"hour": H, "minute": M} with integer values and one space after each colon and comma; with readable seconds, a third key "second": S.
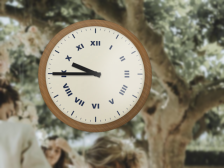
{"hour": 9, "minute": 45}
